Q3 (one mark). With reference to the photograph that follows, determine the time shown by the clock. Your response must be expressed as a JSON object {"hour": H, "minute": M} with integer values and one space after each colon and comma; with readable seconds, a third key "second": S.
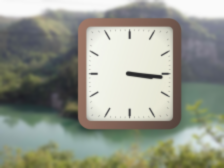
{"hour": 3, "minute": 16}
